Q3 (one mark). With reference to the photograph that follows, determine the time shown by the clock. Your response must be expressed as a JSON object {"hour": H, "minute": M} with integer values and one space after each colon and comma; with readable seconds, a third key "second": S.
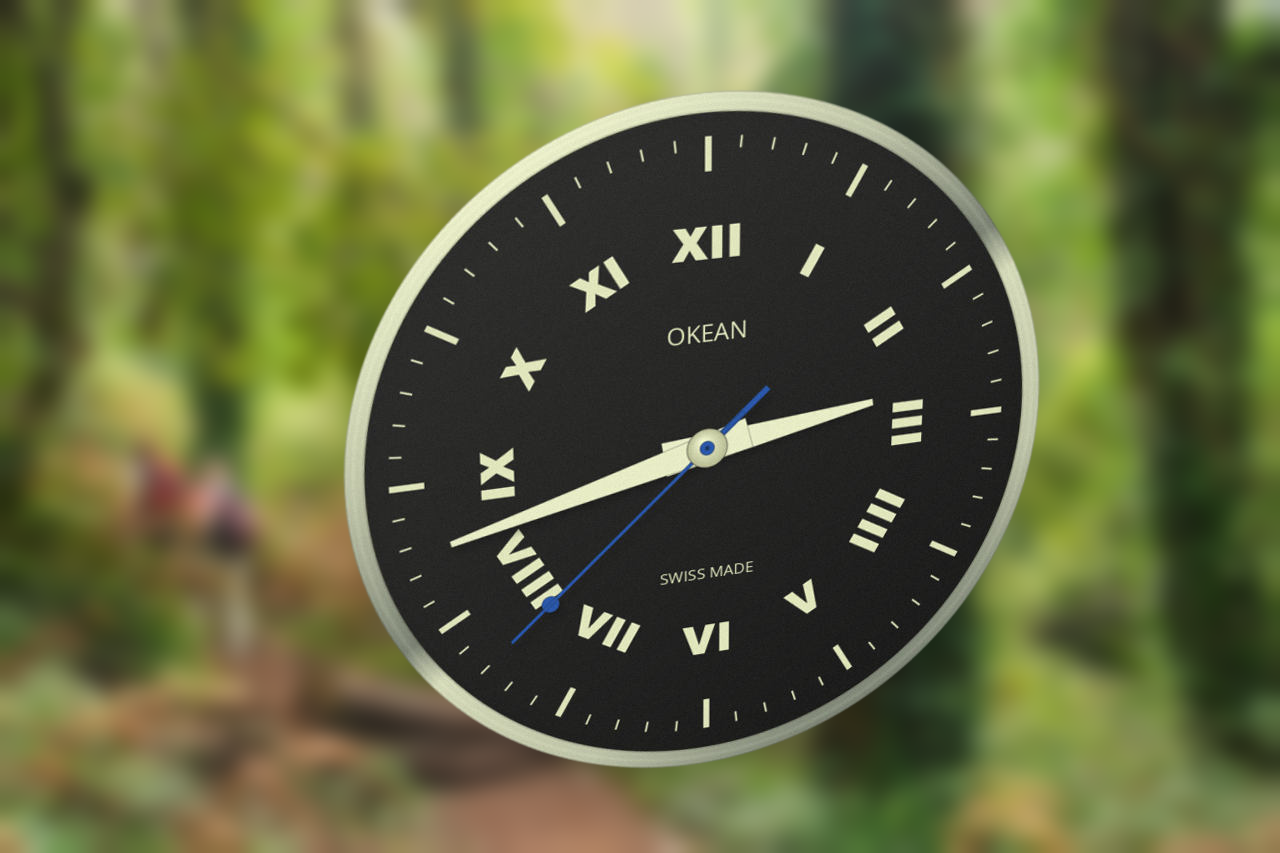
{"hour": 2, "minute": 42, "second": 38}
